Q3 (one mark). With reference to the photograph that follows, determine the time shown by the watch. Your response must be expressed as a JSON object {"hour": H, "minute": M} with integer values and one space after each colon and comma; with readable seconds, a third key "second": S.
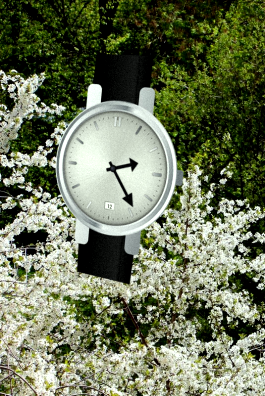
{"hour": 2, "minute": 24}
